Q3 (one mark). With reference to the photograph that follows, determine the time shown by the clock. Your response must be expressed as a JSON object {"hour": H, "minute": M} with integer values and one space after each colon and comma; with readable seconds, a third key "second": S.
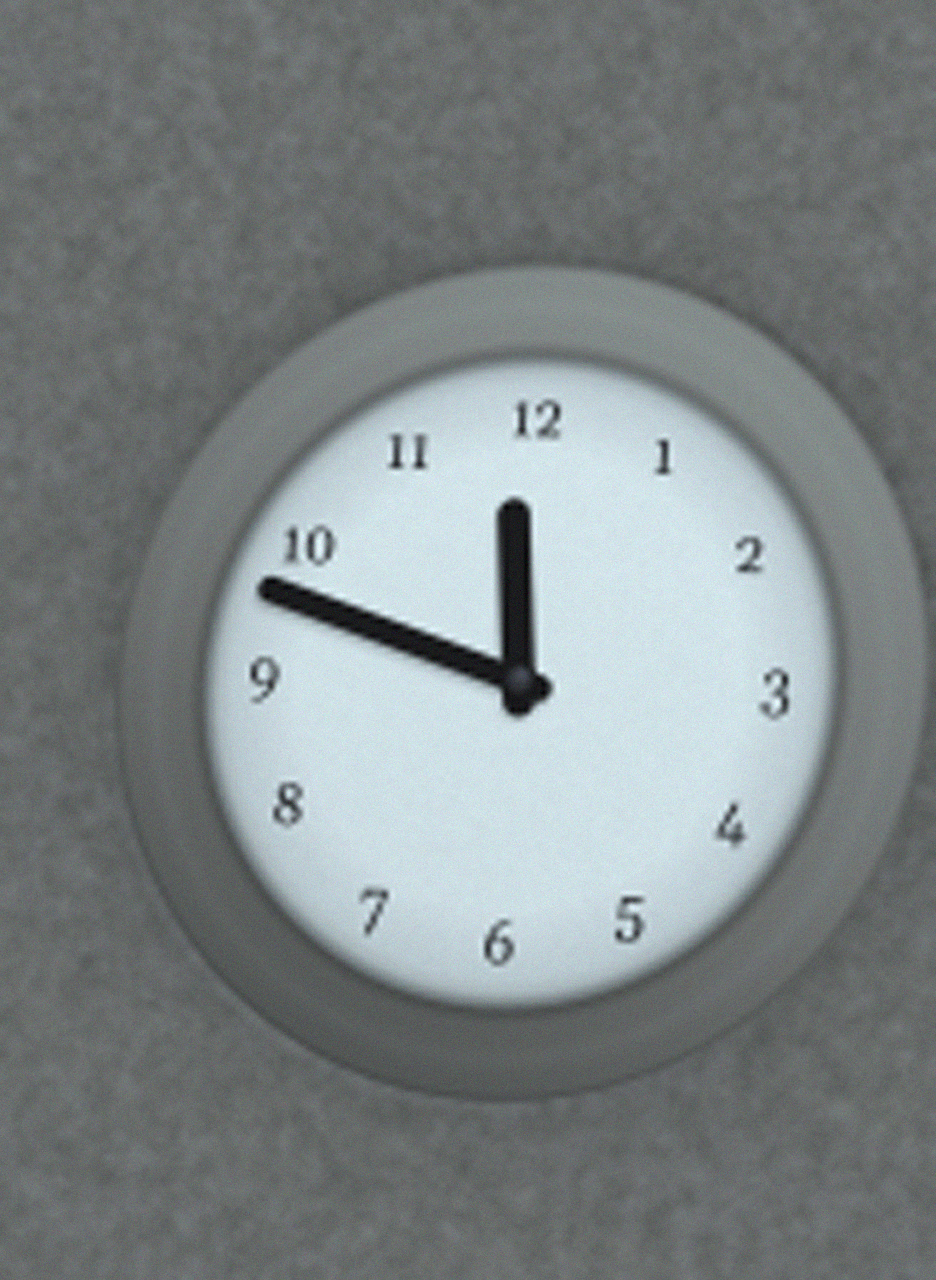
{"hour": 11, "minute": 48}
